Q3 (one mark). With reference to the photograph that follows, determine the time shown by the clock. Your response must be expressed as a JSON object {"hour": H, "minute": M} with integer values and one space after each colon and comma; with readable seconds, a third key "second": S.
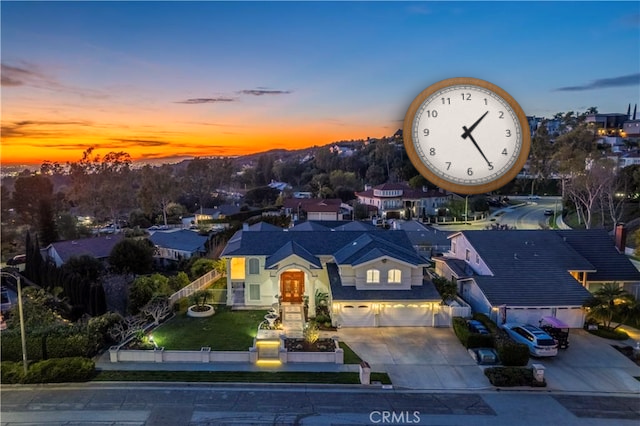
{"hour": 1, "minute": 25}
